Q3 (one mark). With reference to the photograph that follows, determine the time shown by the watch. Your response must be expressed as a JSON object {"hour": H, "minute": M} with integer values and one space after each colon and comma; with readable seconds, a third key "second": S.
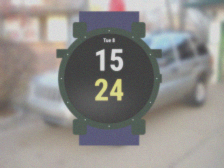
{"hour": 15, "minute": 24}
